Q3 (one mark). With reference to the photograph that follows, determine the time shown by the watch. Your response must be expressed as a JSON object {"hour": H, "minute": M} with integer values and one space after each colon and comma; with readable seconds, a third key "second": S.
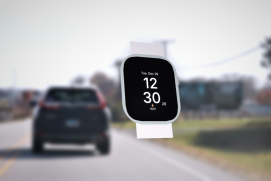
{"hour": 12, "minute": 30}
